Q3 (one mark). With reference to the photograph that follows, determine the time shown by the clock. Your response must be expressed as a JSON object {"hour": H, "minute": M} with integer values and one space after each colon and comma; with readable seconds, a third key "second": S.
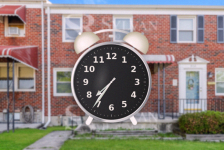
{"hour": 7, "minute": 36}
